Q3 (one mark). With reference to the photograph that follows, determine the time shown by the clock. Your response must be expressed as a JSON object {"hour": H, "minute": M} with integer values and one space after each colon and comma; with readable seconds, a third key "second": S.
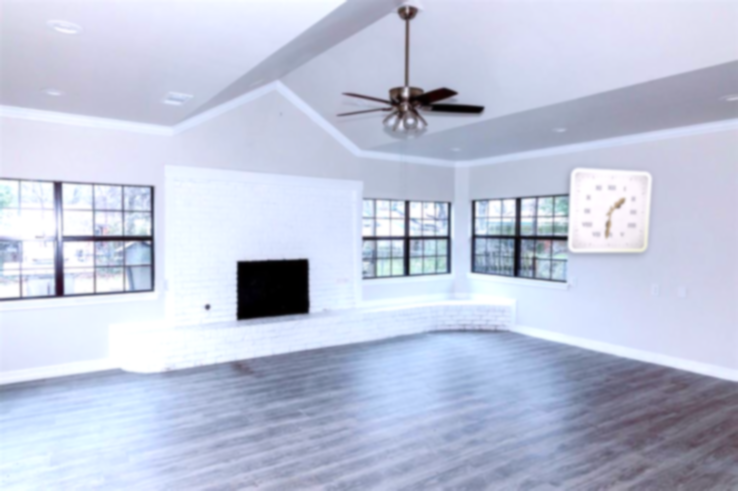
{"hour": 1, "minute": 31}
